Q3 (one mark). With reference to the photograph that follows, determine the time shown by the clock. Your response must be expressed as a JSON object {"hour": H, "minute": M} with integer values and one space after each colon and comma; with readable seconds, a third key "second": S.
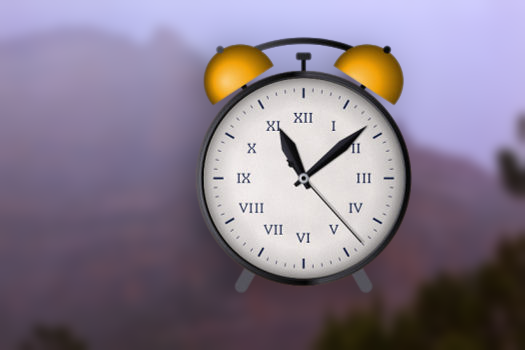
{"hour": 11, "minute": 8, "second": 23}
